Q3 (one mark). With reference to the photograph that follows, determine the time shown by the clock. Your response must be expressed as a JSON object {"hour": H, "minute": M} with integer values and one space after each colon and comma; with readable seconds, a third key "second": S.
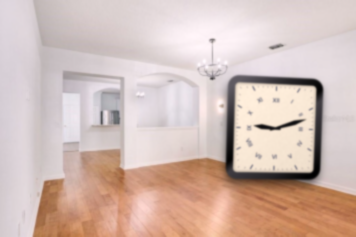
{"hour": 9, "minute": 12}
